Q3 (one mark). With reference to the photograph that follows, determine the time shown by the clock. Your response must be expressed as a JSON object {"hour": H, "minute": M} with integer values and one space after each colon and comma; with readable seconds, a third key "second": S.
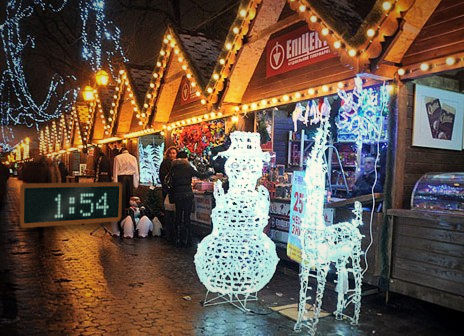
{"hour": 1, "minute": 54}
